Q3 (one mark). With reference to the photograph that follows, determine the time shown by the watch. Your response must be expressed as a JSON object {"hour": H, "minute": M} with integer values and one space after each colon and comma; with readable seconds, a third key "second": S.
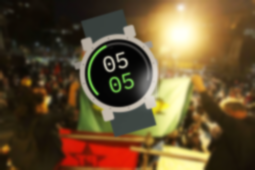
{"hour": 5, "minute": 5}
